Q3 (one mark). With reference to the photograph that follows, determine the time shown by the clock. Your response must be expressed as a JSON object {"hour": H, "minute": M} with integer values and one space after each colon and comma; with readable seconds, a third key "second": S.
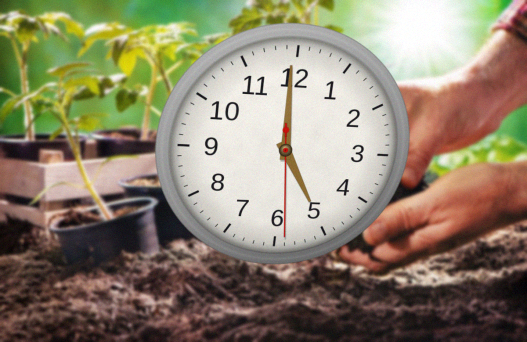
{"hour": 4, "minute": 59, "second": 29}
